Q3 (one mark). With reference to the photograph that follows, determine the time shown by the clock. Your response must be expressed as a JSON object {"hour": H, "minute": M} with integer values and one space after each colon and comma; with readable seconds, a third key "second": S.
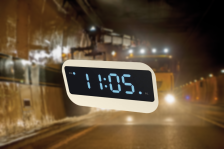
{"hour": 11, "minute": 5}
